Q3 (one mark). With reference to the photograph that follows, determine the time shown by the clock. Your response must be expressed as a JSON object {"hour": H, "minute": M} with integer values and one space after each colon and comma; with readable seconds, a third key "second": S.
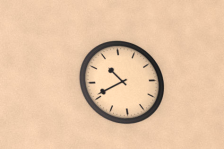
{"hour": 10, "minute": 41}
